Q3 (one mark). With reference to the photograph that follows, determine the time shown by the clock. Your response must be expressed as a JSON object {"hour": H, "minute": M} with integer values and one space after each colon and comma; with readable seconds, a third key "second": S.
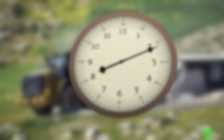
{"hour": 8, "minute": 11}
